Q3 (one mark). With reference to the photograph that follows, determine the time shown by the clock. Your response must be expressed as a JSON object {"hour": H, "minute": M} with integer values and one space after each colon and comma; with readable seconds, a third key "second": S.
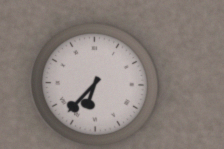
{"hour": 6, "minute": 37}
